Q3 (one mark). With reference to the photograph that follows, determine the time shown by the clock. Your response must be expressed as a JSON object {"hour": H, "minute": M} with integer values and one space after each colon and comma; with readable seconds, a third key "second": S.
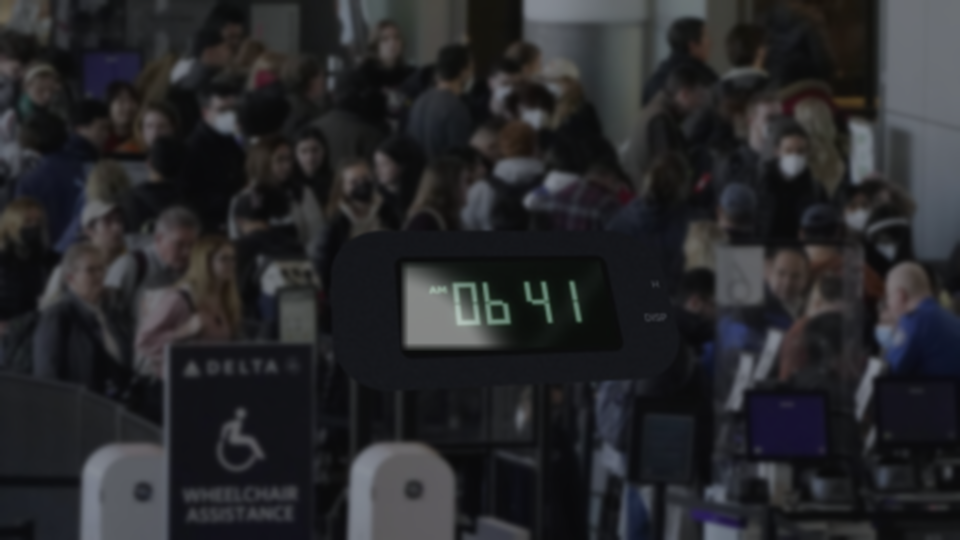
{"hour": 6, "minute": 41}
